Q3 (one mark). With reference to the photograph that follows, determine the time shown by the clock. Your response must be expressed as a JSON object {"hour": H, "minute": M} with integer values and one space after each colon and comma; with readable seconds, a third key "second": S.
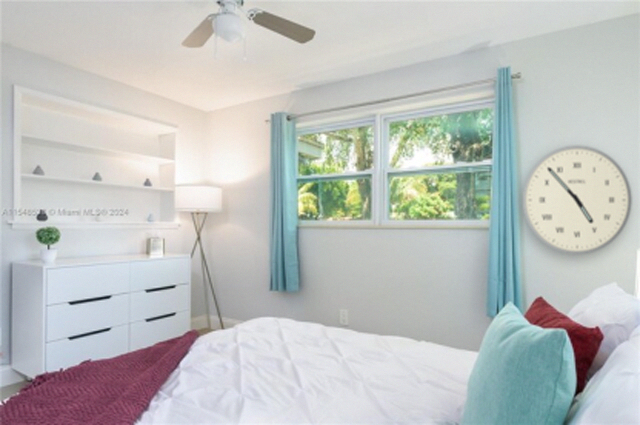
{"hour": 4, "minute": 53}
